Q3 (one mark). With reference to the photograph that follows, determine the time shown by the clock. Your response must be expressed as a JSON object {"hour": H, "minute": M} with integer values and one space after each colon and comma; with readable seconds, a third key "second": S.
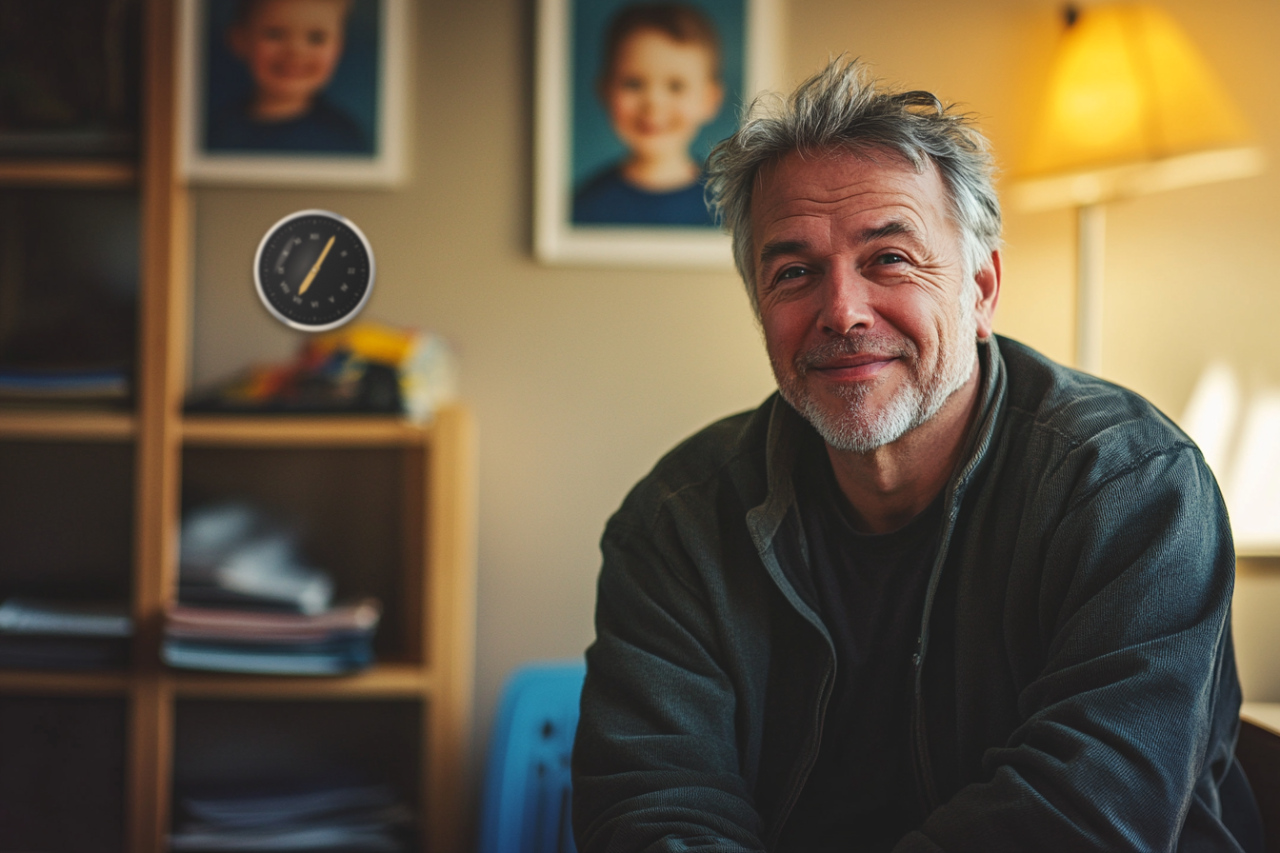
{"hour": 7, "minute": 5}
